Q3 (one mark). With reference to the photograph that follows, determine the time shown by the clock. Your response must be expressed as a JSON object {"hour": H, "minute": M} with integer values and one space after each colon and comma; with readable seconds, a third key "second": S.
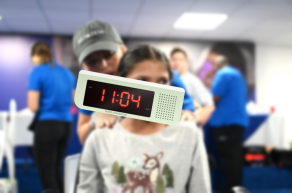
{"hour": 11, "minute": 4}
